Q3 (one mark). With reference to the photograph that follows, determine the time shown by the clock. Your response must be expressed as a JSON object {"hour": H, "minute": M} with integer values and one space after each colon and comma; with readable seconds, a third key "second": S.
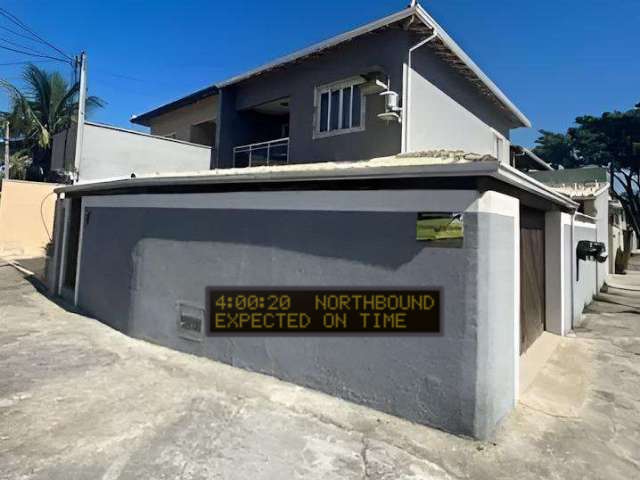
{"hour": 4, "minute": 0, "second": 20}
